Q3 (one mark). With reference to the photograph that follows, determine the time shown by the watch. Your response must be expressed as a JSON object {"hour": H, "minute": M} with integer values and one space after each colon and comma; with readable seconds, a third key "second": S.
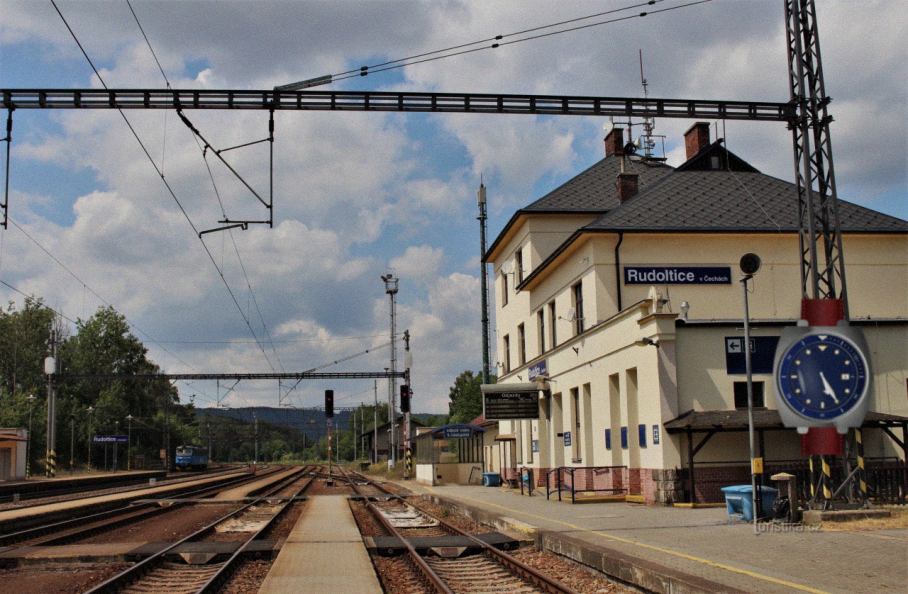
{"hour": 5, "minute": 25}
